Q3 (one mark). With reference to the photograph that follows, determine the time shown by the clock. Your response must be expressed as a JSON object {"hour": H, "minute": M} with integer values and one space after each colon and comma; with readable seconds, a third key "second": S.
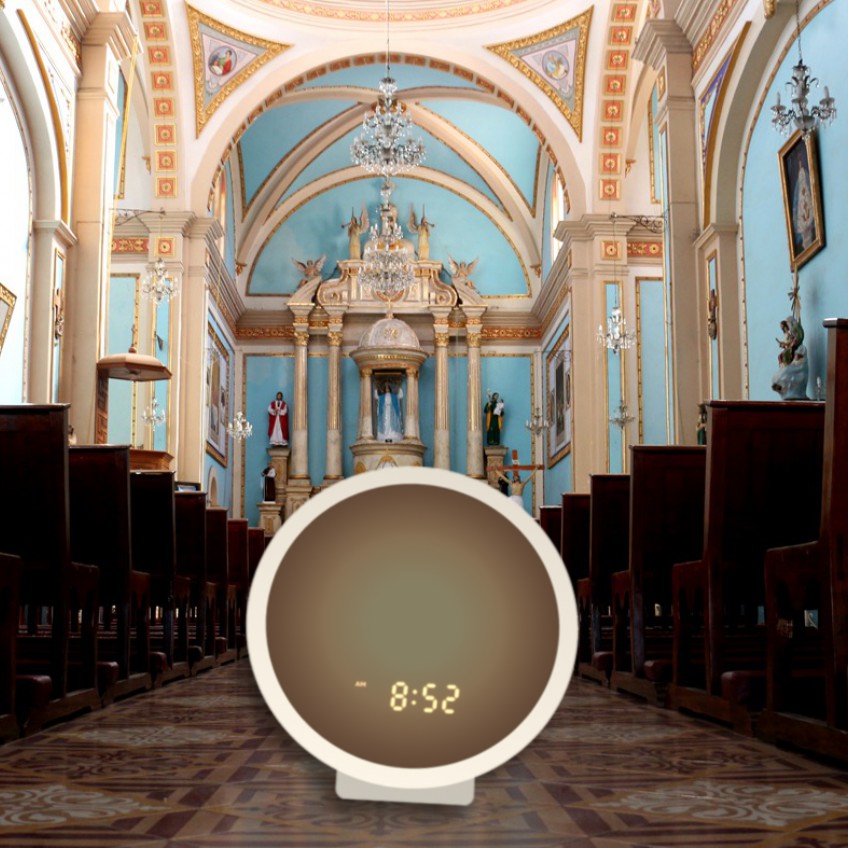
{"hour": 8, "minute": 52}
